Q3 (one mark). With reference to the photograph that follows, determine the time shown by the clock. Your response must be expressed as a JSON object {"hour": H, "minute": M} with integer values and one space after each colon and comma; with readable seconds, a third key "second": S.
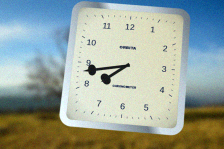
{"hour": 7, "minute": 43}
